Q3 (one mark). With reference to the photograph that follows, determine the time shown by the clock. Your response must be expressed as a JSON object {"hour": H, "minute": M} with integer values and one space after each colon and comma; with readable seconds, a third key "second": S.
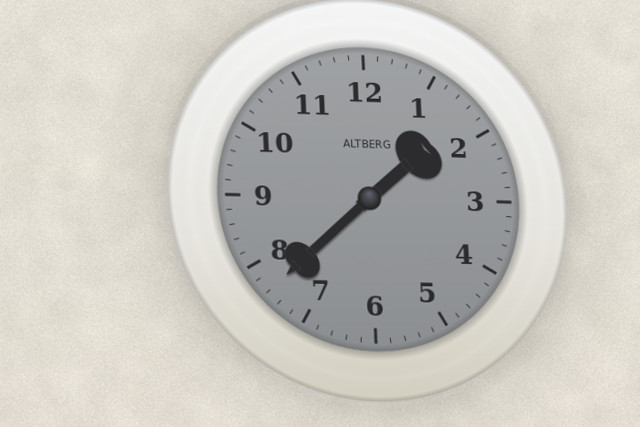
{"hour": 1, "minute": 38}
